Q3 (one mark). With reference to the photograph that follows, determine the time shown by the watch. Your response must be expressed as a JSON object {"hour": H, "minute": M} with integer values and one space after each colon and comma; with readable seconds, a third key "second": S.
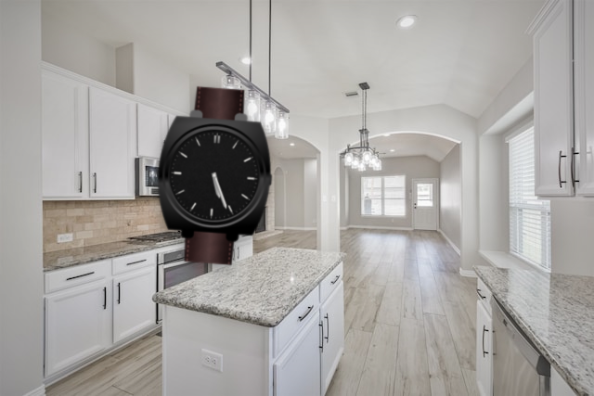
{"hour": 5, "minute": 26}
